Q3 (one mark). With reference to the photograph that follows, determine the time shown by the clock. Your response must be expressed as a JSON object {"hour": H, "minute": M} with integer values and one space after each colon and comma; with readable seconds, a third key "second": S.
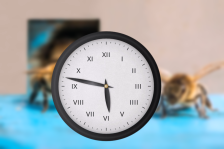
{"hour": 5, "minute": 47}
